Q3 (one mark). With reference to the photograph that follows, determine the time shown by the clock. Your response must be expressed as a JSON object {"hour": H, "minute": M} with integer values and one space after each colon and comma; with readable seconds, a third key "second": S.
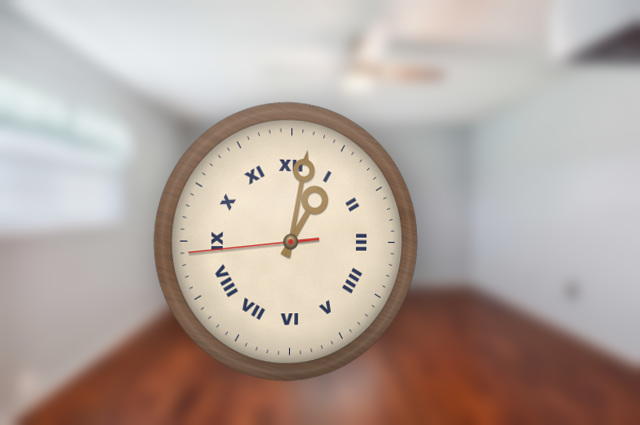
{"hour": 1, "minute": 1, "second": 44}
